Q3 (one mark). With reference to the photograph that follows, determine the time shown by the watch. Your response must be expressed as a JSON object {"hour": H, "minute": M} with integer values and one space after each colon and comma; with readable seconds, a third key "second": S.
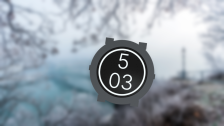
{"hour": 5, "minute": 3}
